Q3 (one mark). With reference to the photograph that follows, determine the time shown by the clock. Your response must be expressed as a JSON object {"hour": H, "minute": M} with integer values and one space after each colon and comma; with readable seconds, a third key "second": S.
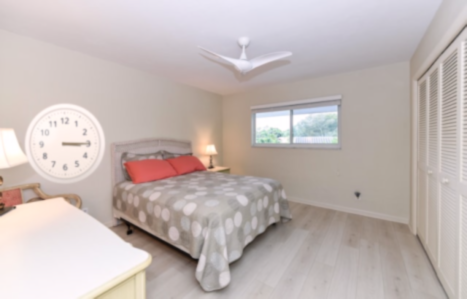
{"hour": 3, "minute": 15}
